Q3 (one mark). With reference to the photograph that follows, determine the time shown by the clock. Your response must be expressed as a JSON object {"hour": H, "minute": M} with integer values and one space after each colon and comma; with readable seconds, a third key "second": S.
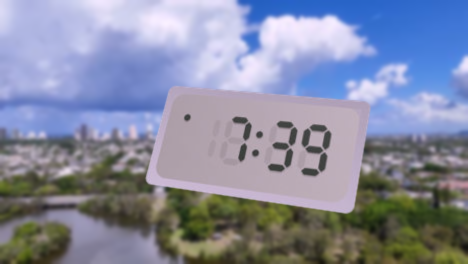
{"hour": 7, "minute": 39}
